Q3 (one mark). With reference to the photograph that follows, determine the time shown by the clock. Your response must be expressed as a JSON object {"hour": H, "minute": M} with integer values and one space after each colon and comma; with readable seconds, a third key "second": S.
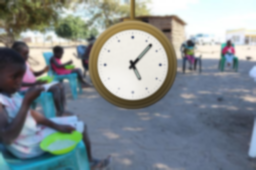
{"hour": 5, "minute": 7}
